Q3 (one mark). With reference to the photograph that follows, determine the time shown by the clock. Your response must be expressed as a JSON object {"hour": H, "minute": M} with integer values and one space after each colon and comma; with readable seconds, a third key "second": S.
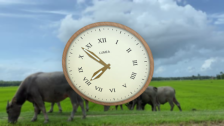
{"hour": 7, "minute": 53}
